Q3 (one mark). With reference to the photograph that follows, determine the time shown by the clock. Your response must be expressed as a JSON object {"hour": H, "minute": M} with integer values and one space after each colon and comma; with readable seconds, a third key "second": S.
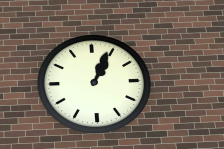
{"hour": 1, "minute": 4}
